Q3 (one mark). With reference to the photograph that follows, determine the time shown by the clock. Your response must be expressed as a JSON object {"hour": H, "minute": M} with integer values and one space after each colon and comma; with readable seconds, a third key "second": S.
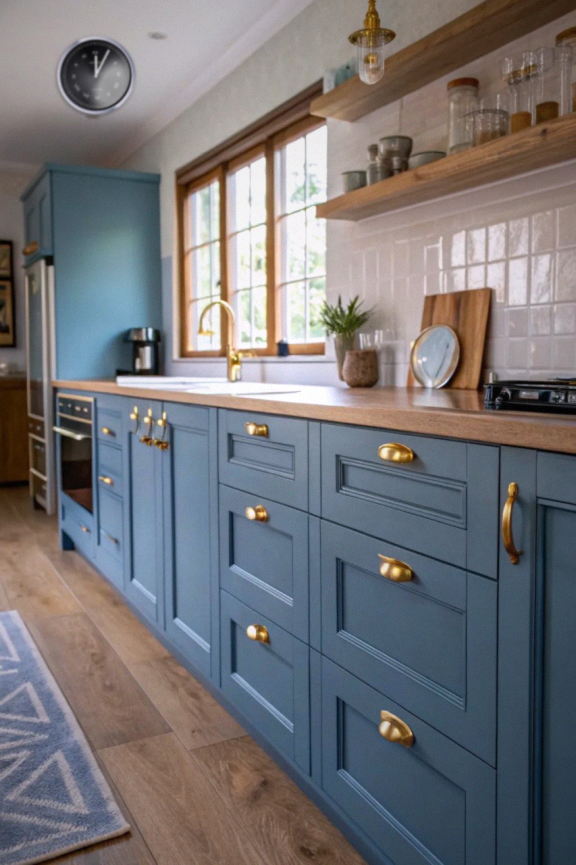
{"hour": 12, "minute": 5}
